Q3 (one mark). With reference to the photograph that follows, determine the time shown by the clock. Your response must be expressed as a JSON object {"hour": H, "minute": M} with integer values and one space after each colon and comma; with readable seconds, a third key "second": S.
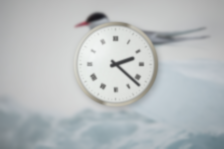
{"hour": 2, "minute": 22}
